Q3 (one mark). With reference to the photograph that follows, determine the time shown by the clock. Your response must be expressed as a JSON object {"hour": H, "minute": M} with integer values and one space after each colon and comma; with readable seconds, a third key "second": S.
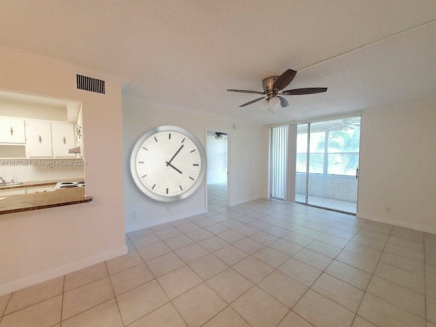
{"hour": 4, "minute": 6}
